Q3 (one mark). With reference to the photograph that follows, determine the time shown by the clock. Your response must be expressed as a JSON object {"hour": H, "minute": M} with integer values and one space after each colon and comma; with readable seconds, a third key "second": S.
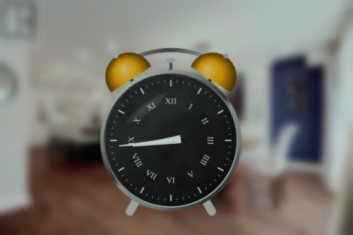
{"hour": 8, "minute": 44}
